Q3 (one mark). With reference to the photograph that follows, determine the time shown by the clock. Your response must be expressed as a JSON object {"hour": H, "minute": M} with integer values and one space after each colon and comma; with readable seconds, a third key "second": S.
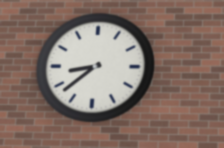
{"hour": 8, "minute": 38}
